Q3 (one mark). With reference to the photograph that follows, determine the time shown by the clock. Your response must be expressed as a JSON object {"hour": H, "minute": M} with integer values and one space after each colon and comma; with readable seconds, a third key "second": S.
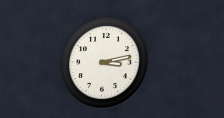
{"hour": 3, "minute": 13}
